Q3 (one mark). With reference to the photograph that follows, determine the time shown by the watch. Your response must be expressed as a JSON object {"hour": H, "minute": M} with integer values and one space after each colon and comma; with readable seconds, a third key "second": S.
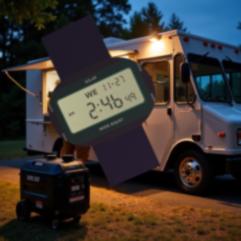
{"hour": 2, "minute": 46}
